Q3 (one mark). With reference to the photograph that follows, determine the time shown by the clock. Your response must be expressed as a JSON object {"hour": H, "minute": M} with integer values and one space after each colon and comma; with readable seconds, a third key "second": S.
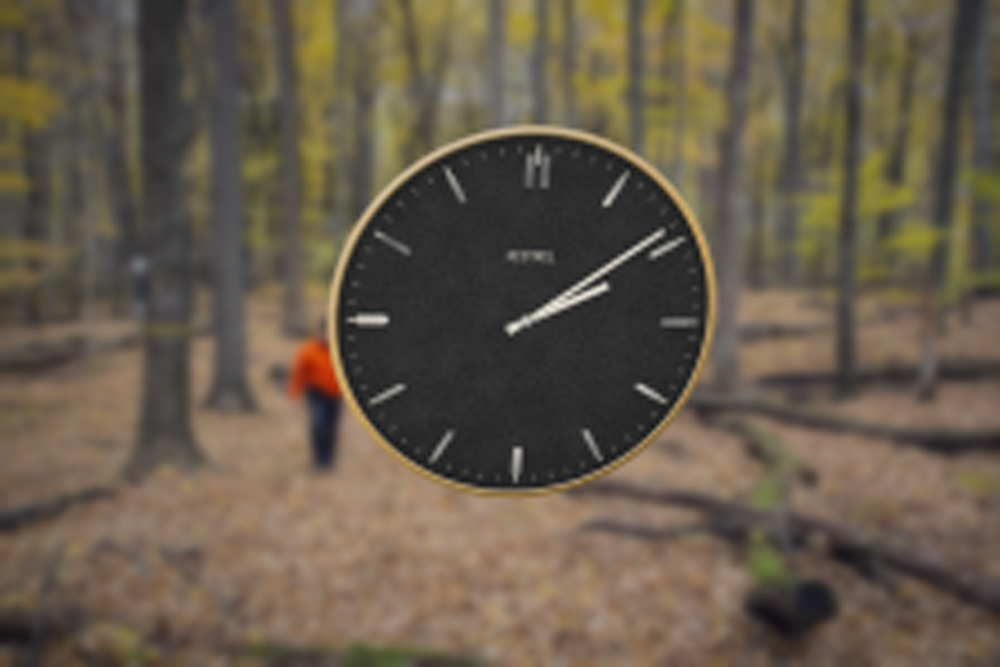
{"hour": 2, "minute": 9}
